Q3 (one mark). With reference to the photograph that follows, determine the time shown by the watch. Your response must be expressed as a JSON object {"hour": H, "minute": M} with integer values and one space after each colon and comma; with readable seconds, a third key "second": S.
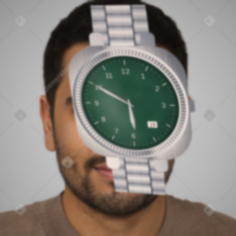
{"hour": 5, "minute": 50}
